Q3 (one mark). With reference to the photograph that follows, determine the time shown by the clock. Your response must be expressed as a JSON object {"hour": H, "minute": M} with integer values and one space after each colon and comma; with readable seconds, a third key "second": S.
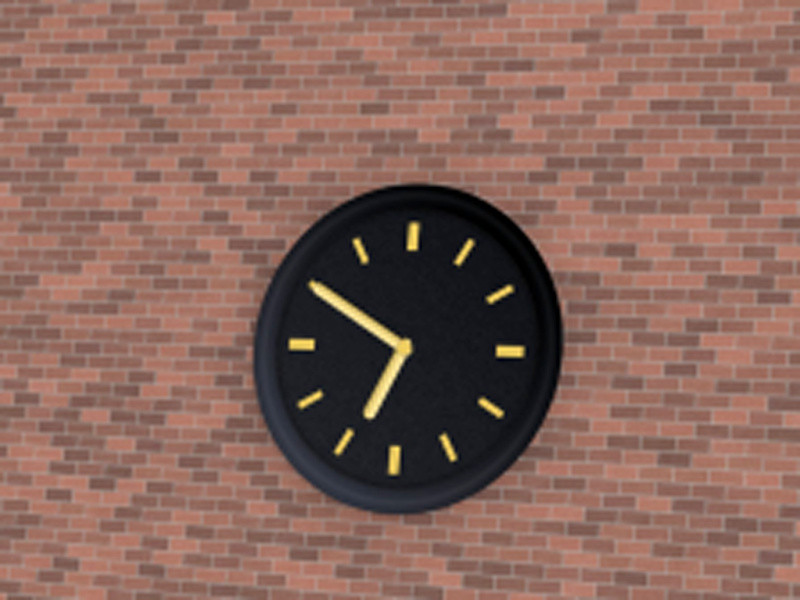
{"hour": 6, "minute": 50}
